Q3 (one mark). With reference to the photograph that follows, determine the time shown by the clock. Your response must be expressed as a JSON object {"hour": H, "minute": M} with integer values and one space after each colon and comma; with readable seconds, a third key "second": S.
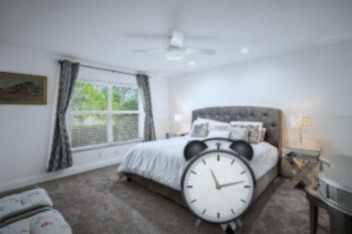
{"hour": 11, "minute": 13}
